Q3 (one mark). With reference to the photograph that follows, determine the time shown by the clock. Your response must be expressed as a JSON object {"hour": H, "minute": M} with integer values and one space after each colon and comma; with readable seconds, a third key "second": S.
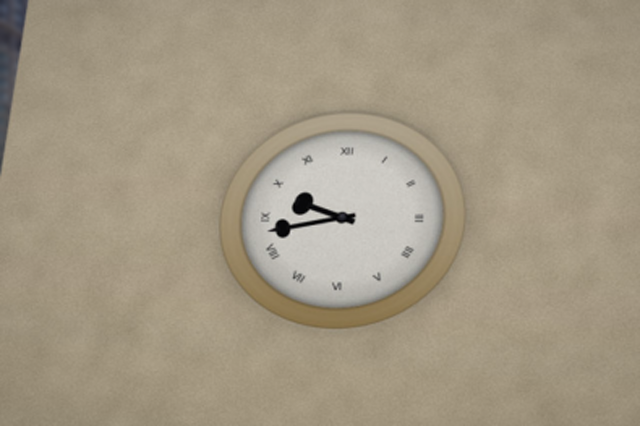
{"hour": 9, "minute": 43}
